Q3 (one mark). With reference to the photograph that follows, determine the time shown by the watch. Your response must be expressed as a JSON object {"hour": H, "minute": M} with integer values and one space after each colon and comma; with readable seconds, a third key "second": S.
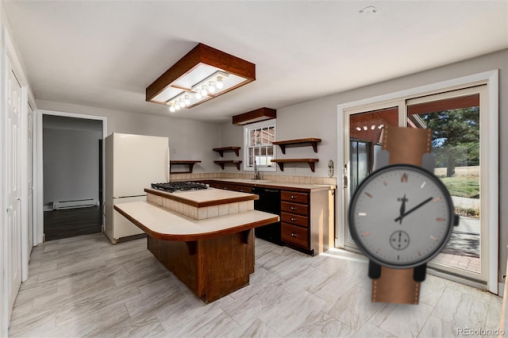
{"hour": 12, "minute": 9}
